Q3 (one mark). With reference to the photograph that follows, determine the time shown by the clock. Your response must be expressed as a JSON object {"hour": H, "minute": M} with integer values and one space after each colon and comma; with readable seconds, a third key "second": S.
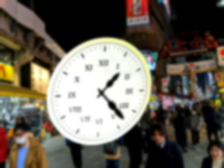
{"hour": 1, "minute": 23}
